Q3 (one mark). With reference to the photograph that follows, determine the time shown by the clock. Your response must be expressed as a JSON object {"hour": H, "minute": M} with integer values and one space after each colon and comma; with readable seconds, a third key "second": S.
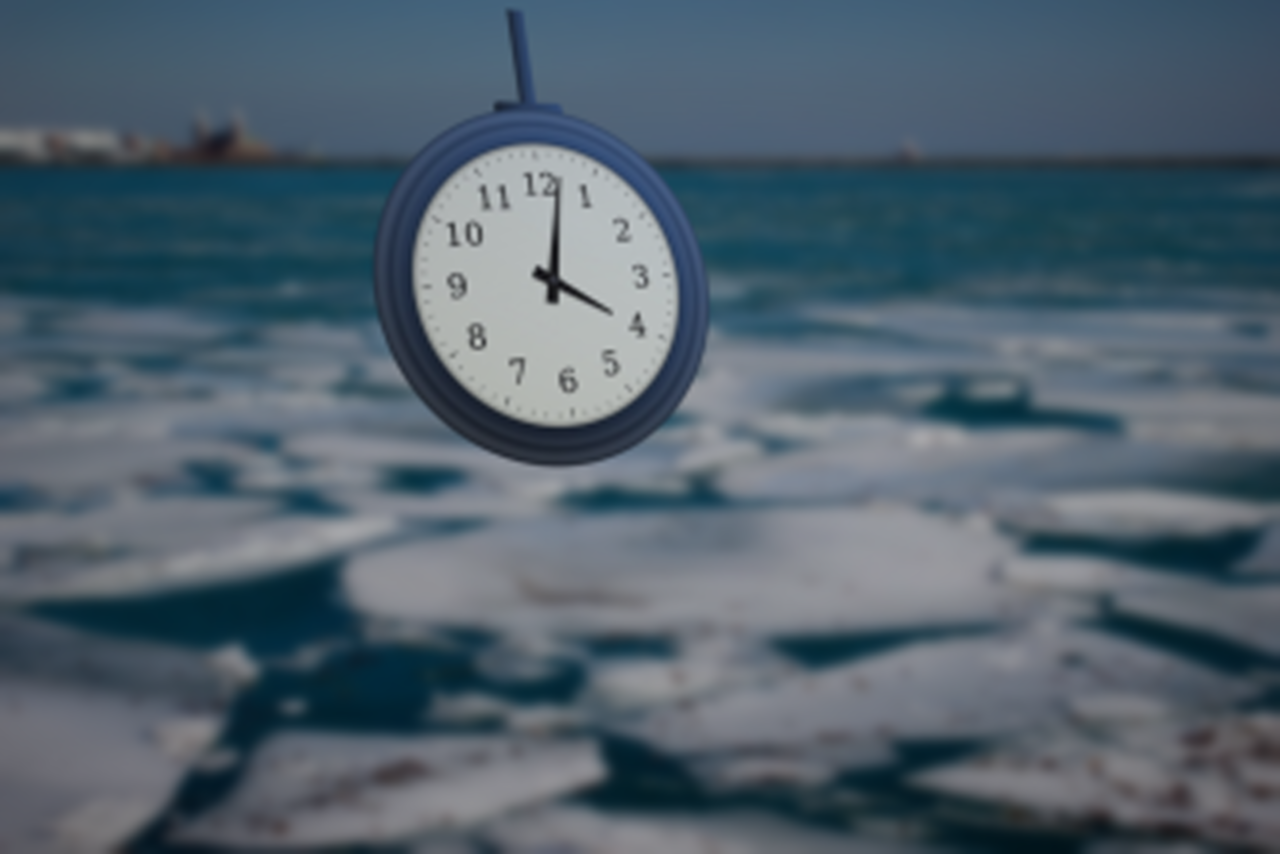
{"hour": 4, "minute": 2}
